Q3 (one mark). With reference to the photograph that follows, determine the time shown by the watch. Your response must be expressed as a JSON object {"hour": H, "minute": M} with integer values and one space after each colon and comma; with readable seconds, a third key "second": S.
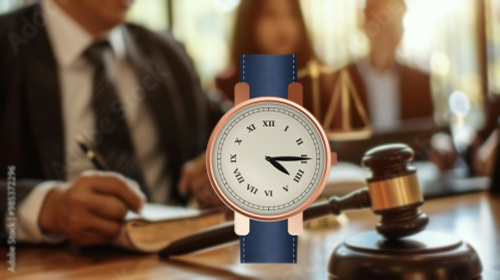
{"hour": 4, "minute": 15}
